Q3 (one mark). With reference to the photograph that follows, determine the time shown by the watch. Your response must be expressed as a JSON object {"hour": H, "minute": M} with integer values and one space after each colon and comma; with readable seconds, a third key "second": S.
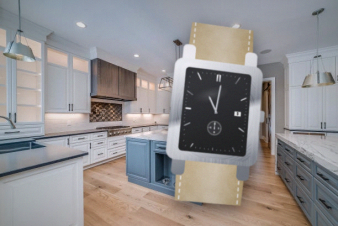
{"hour": 11, "minute": 1}
